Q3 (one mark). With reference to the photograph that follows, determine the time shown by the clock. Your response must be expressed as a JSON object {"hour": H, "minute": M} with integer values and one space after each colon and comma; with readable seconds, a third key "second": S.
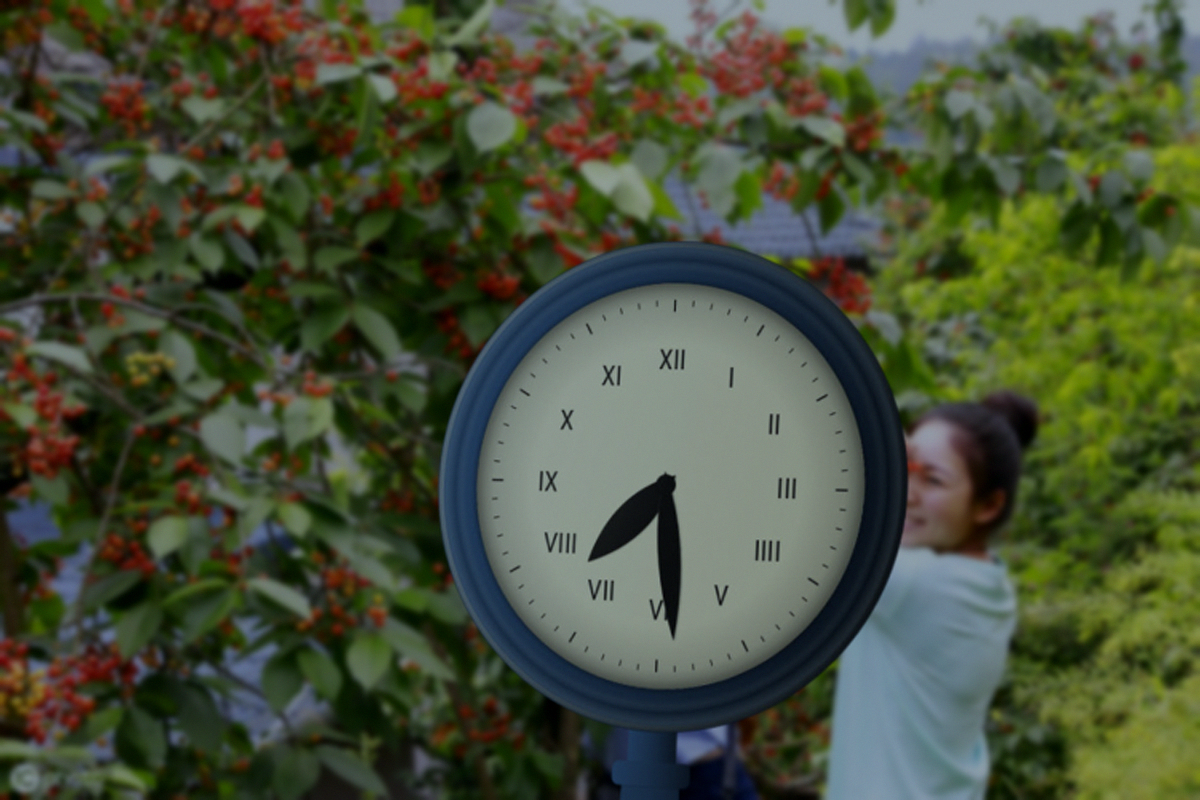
{"hour": 7, "minute": 29}
